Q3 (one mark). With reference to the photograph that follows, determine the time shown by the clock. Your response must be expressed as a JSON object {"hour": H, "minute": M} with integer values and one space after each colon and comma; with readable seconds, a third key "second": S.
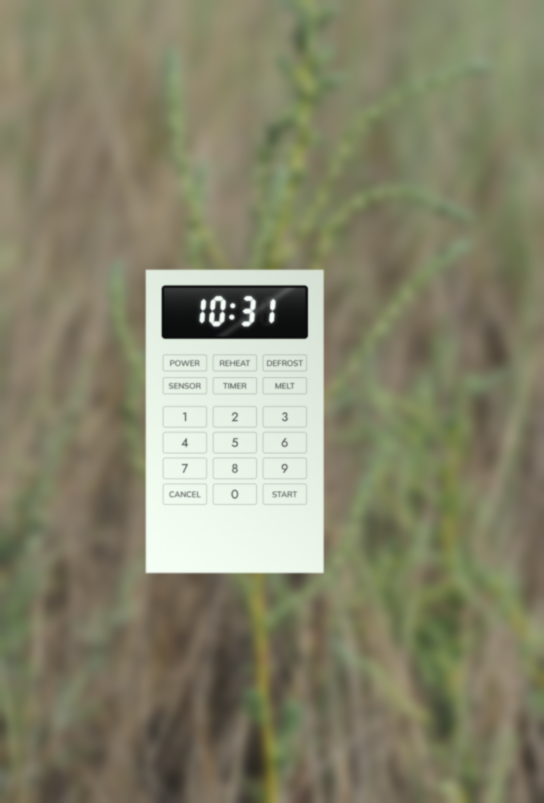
{"hour": 10, "minute": 31}
